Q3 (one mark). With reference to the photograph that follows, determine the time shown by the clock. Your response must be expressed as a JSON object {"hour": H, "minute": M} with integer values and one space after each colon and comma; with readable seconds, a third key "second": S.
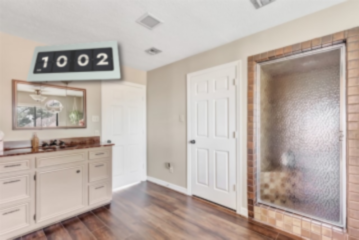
{"hour": 10, "minute": 2}
